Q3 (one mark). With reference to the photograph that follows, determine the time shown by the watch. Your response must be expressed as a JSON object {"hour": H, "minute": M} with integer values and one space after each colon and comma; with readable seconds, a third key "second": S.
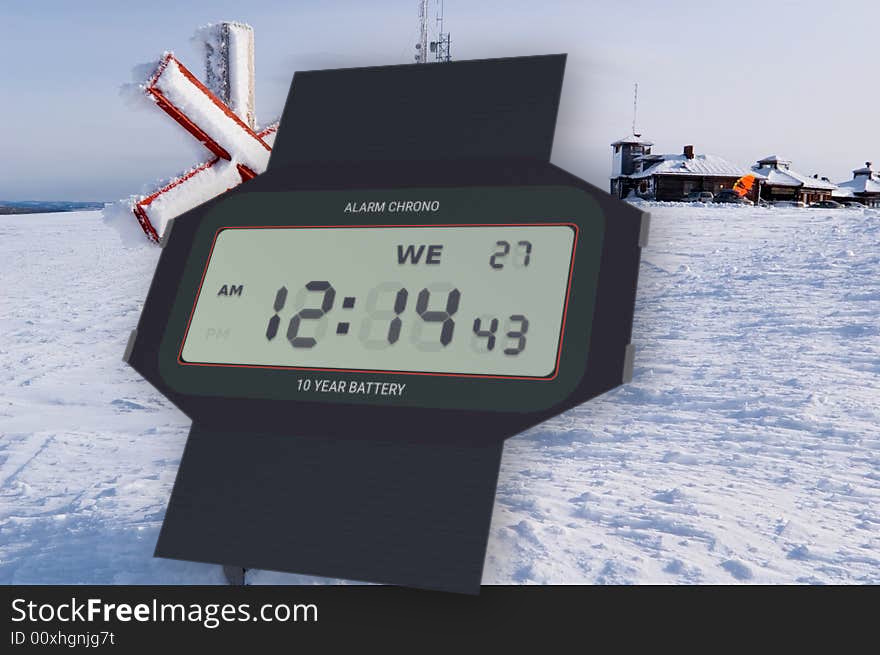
{"hour": 12, "minute": 14, "second": 43}
